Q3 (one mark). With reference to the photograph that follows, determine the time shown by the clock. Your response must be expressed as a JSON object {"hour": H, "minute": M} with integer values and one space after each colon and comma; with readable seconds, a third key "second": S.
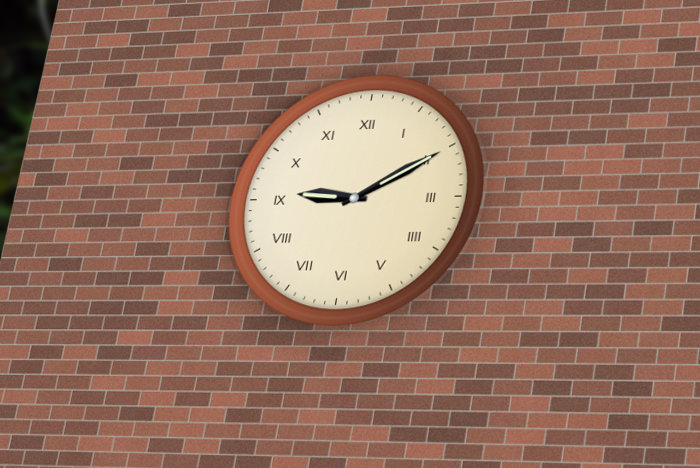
{"hour": 9, "minute": 10}
